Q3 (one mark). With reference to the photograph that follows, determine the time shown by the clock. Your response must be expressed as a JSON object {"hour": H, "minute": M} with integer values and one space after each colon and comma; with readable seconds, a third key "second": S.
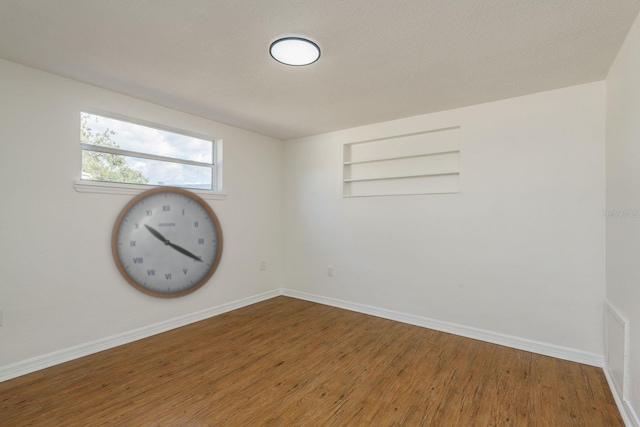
{"hour": 10, "minute": 20}
